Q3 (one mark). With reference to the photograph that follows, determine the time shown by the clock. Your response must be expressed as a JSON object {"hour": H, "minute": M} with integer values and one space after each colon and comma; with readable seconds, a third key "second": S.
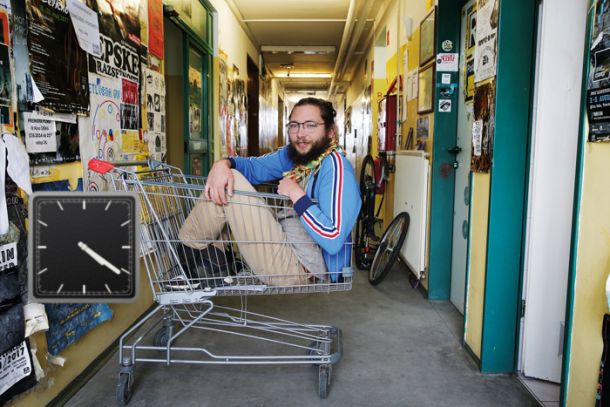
{"hour": 4, "minute": 21}
